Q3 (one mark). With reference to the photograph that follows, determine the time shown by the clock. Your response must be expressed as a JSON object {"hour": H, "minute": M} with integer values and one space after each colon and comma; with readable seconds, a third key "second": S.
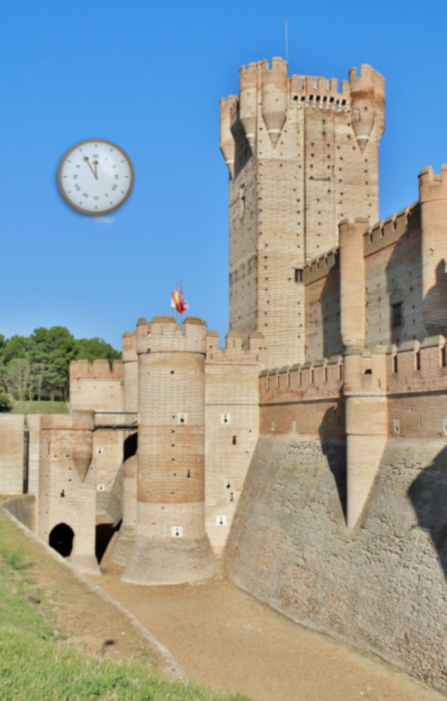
{"hour": 11, "minute": 55}
